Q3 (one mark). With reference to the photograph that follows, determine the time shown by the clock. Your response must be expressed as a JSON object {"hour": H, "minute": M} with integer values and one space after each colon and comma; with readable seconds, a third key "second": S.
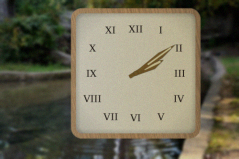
{"hour": 2, "minute": 9}
